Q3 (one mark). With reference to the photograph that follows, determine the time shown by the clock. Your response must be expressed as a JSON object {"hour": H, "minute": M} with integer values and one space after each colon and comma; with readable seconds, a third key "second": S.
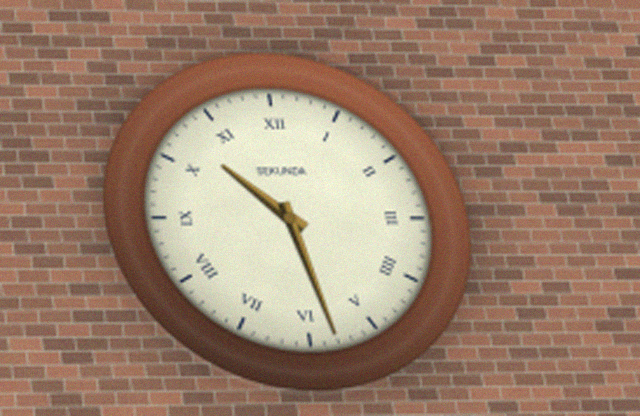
{"hour": 10, "minute": 28}
